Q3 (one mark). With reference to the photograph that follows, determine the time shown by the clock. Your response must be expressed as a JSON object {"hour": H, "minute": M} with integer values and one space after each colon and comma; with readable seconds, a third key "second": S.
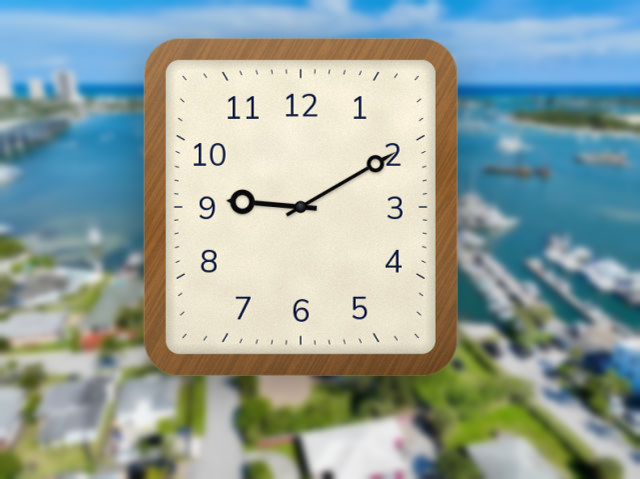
{"hour": 9, "minute": 10}
